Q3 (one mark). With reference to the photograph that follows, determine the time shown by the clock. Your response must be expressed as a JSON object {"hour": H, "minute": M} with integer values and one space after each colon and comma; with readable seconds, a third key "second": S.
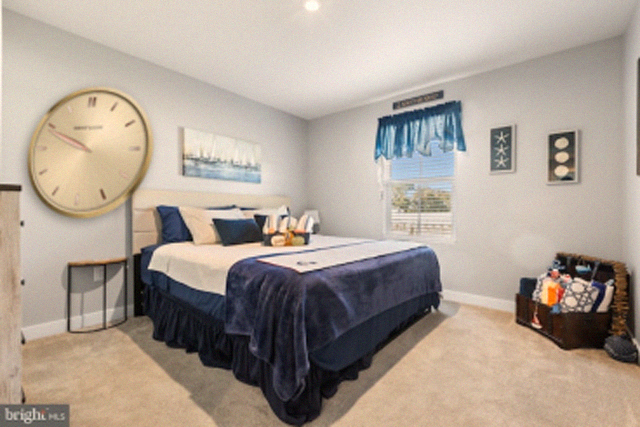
{"hour": 9, "minute": 49}
